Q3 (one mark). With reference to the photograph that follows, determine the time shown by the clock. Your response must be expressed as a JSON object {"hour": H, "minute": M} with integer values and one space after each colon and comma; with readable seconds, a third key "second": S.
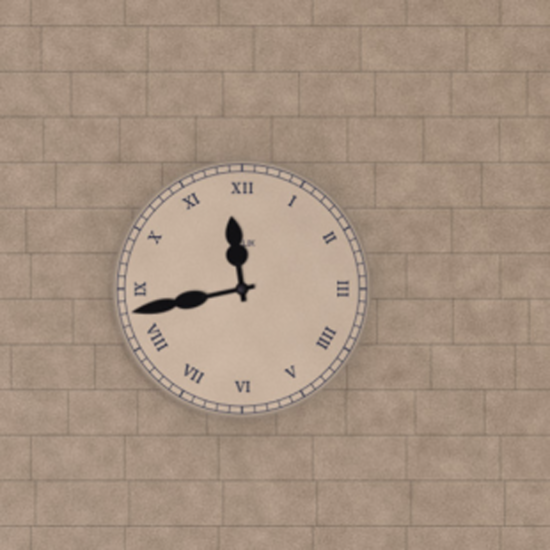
{"hour": 11, "minute": 43}
